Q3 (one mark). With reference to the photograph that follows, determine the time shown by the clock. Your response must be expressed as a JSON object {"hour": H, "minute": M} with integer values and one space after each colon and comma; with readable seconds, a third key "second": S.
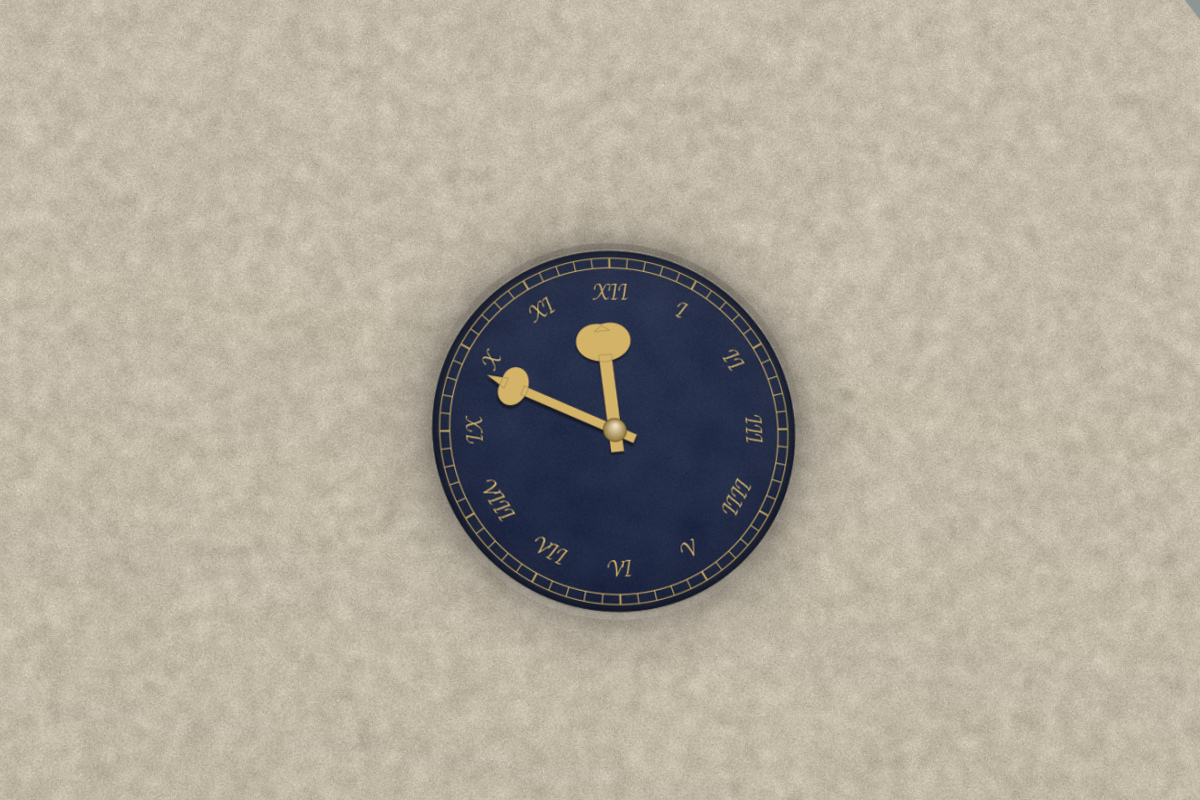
{"hour": 11, "minute": 49}
